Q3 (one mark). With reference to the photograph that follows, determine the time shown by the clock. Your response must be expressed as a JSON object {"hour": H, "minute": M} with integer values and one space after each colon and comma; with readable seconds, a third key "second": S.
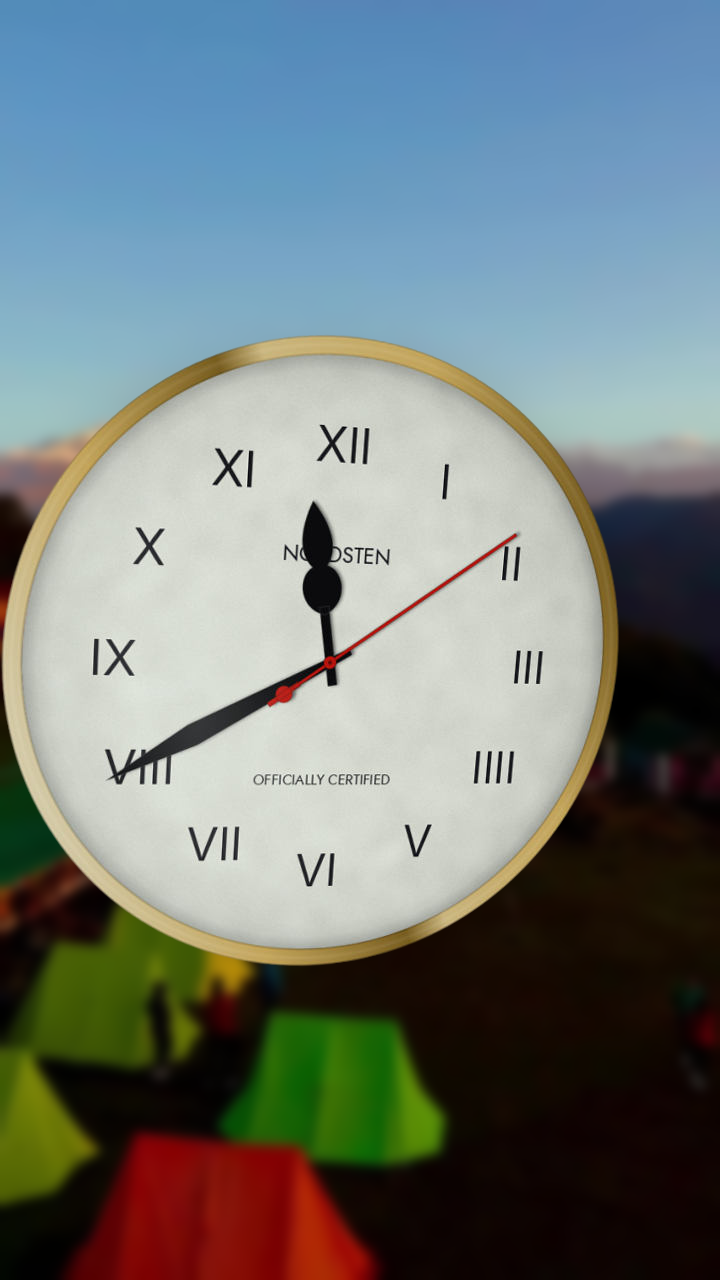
{"hour": 11, "minute": 40, "second": 9}
